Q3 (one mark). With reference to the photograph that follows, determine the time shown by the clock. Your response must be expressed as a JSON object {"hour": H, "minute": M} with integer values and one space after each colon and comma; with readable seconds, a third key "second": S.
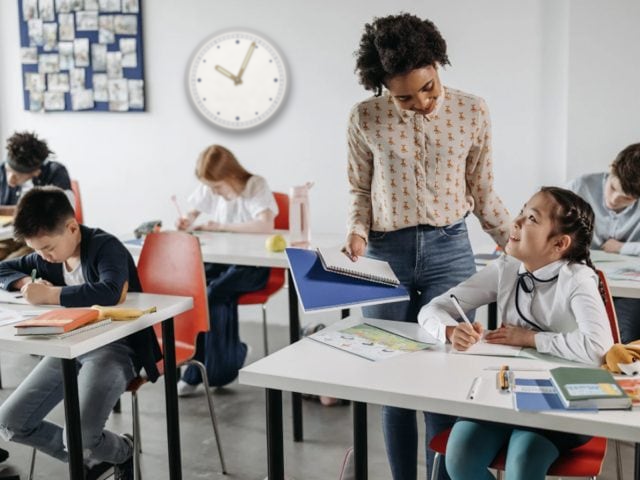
{"hour": 10, "minute": 4}
